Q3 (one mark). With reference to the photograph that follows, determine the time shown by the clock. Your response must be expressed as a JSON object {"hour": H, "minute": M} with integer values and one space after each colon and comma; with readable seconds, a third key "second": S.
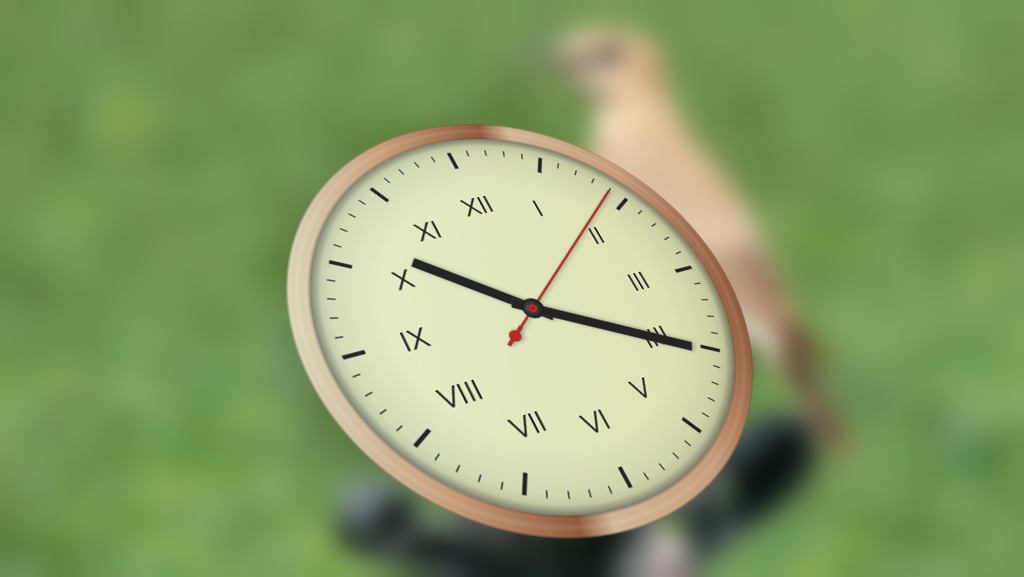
{"hour": 10, "minute": 20, "second": 9}
